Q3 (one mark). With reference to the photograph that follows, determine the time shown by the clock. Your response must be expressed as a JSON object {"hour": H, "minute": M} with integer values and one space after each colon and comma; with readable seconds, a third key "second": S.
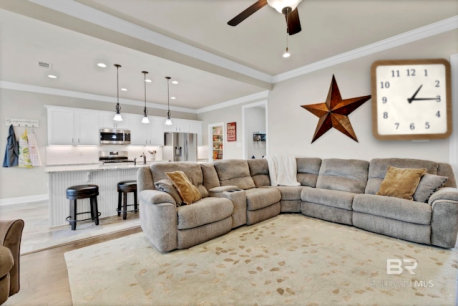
{"hour": 1, "minute": 15}
